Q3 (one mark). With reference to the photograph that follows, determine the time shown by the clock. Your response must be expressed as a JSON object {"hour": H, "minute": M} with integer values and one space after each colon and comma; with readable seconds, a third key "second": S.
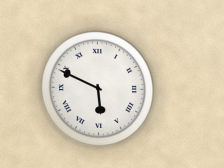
{"hour": 5, "minute": 49}
